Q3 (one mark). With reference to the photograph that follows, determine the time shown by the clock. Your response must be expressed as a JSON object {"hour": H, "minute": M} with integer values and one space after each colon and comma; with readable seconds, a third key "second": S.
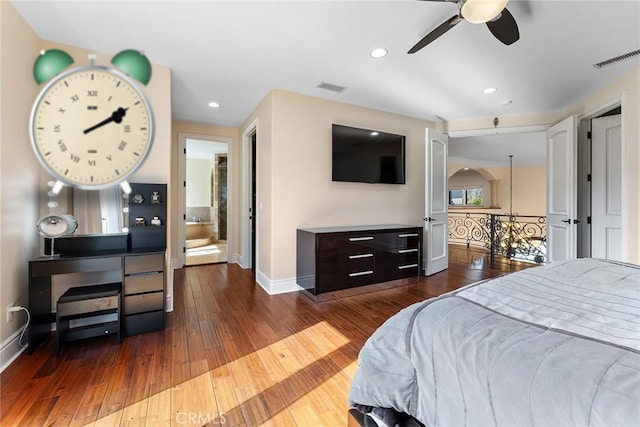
{"hour": 2, "minute": 10}
